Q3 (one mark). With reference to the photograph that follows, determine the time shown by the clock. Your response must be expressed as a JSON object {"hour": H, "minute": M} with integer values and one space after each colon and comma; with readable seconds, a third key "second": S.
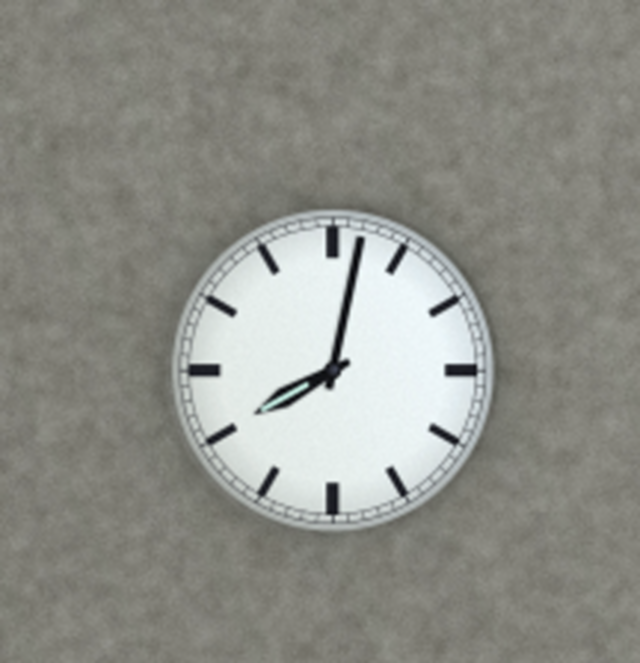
{"hour": 8, "minute": 2}
